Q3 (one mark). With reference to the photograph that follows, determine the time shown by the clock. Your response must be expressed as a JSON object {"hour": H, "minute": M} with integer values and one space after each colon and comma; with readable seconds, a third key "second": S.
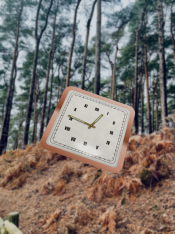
{"hour": 12, "minute": 46}
